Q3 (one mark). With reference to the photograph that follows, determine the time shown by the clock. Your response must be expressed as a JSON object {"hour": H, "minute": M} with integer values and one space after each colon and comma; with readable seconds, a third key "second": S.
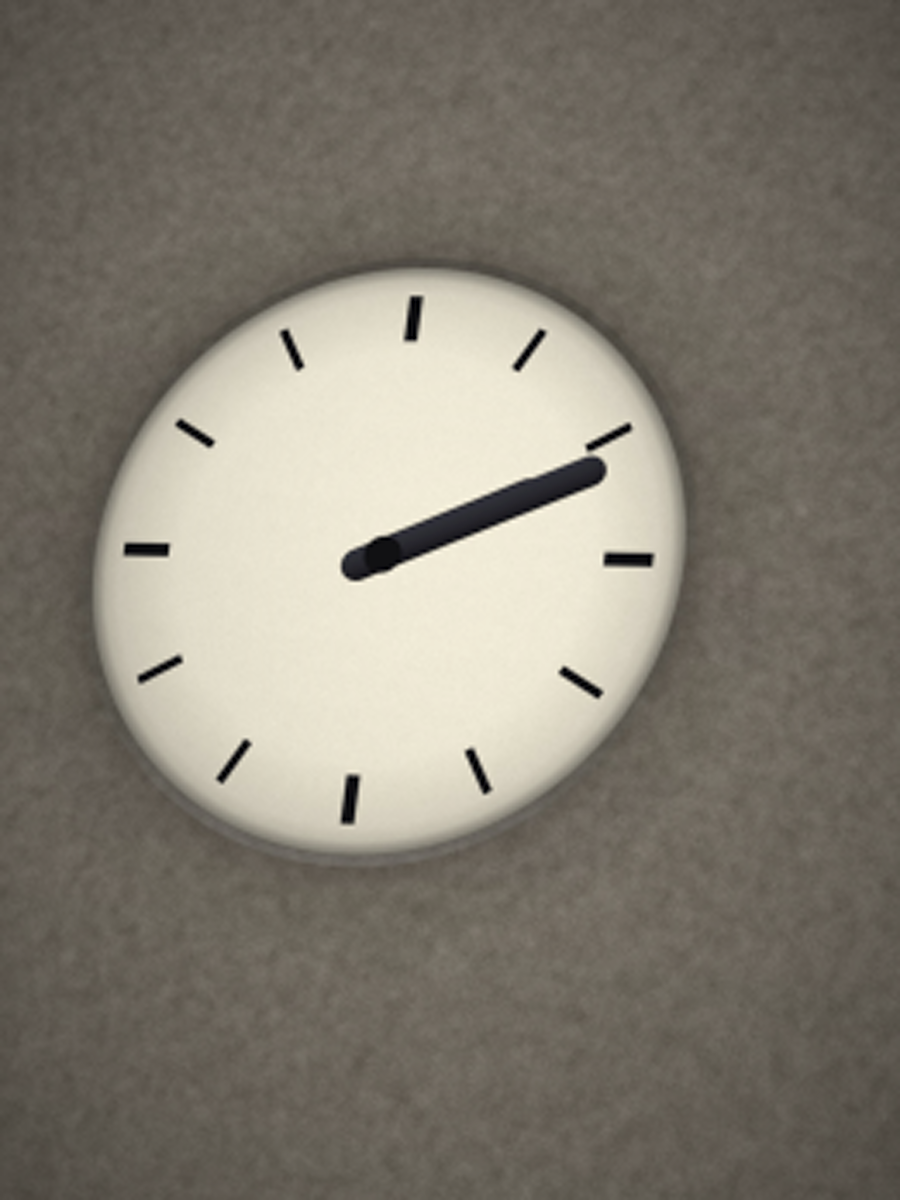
{"hour": 2, "minute": 11}
